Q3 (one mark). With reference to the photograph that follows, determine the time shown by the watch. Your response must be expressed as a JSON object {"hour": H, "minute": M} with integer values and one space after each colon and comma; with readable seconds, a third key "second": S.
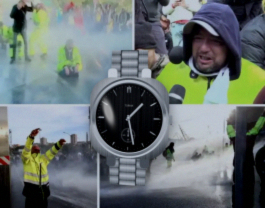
{"hour": 1, "minute": 28}
